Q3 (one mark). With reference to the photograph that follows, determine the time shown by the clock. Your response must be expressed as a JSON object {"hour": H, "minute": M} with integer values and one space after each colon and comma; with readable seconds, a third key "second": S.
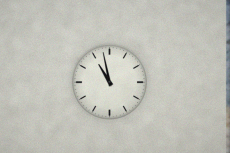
{"hour": 10, "minute": 58}
